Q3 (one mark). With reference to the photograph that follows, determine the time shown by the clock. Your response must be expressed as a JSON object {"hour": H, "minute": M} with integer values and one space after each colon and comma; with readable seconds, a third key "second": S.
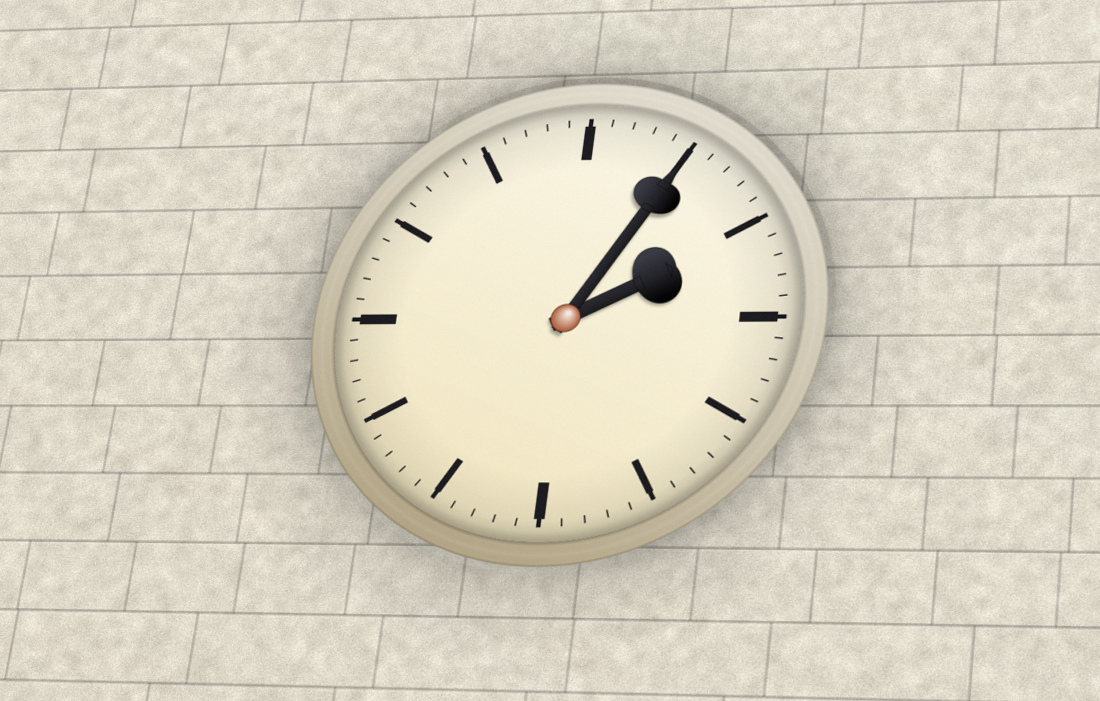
{"hour": 2, "minute": 5}
